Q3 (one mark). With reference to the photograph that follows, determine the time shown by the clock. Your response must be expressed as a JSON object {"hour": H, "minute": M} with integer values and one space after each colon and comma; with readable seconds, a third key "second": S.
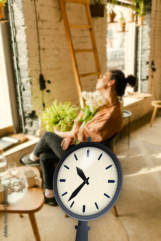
{"hour": 10, "minute": 37}
